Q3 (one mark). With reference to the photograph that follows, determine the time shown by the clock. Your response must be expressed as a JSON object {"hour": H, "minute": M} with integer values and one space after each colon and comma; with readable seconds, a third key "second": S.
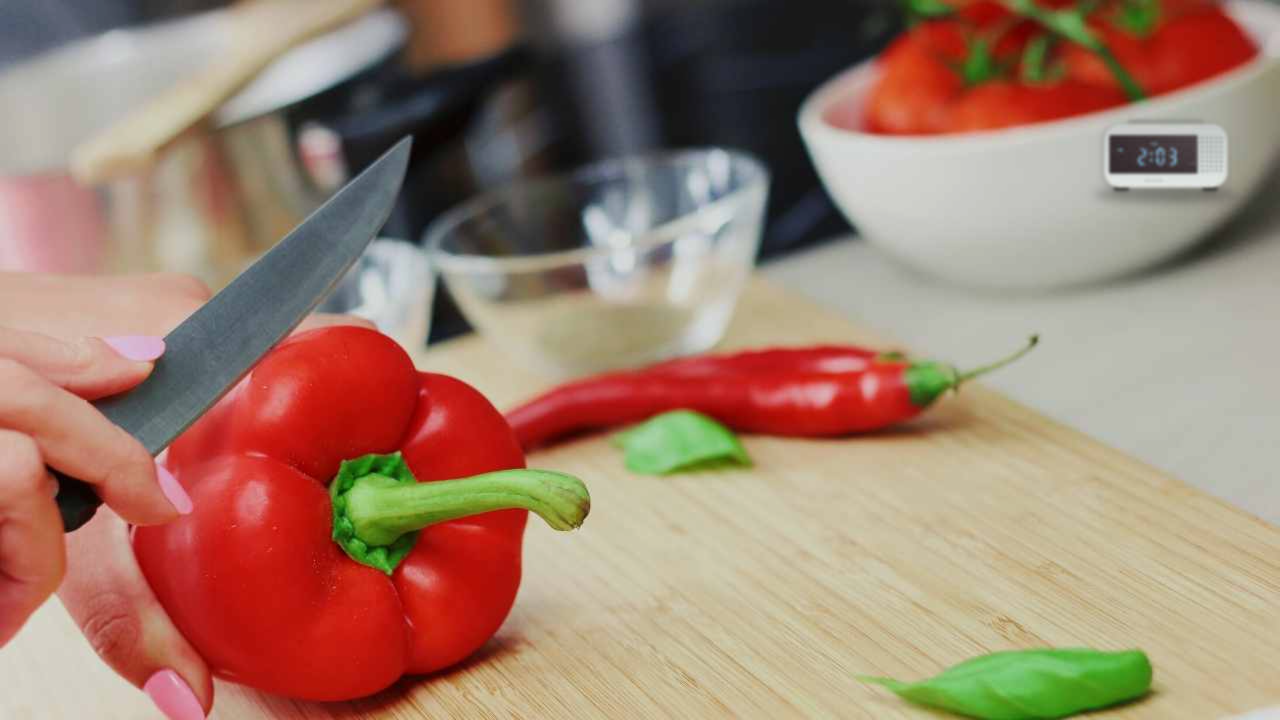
{"hour": 2, "minute": 3}
